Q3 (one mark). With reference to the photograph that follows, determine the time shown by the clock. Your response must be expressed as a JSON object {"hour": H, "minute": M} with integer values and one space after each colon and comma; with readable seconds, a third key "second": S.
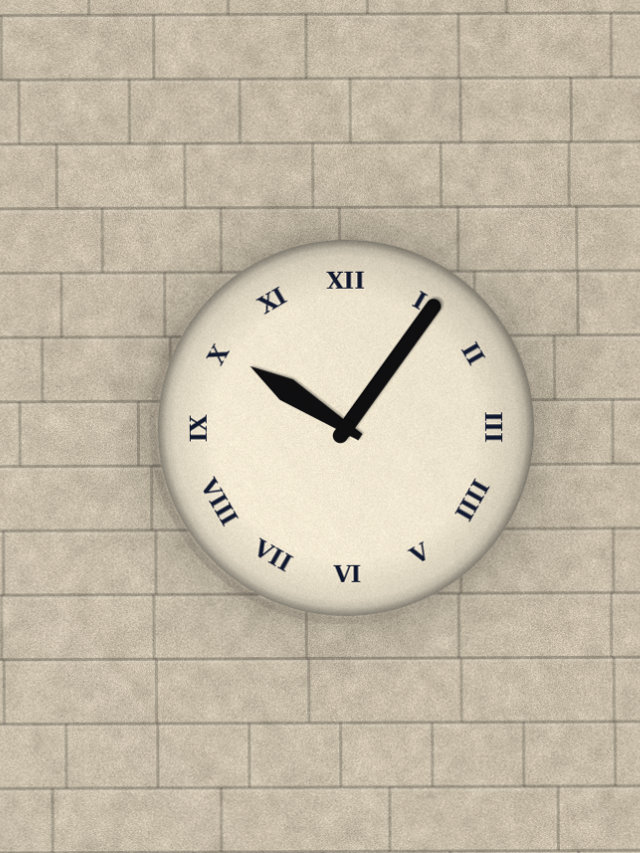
{"hour": 10, "minute": 6}
